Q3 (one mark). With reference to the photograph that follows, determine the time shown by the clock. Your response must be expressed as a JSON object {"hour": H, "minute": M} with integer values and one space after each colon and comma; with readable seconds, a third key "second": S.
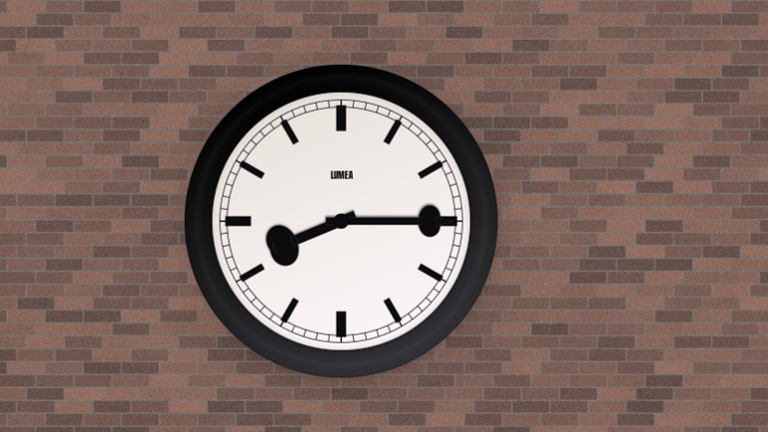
{"hour": 8, "minute": 15}
